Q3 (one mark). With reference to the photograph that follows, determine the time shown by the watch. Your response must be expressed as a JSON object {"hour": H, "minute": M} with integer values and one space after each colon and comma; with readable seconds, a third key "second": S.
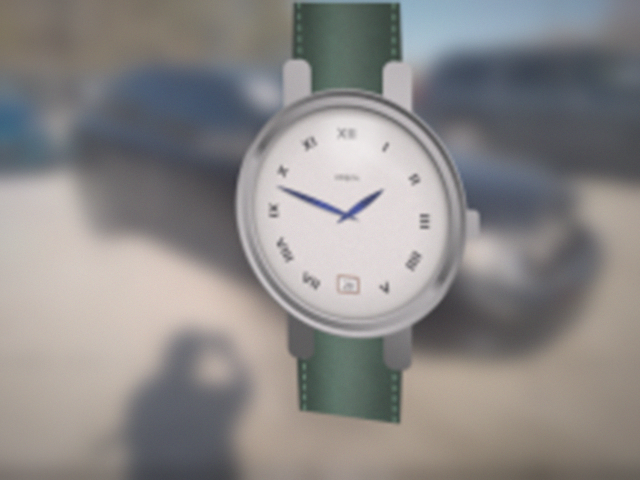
{"hour": 1, "minute": 48}
